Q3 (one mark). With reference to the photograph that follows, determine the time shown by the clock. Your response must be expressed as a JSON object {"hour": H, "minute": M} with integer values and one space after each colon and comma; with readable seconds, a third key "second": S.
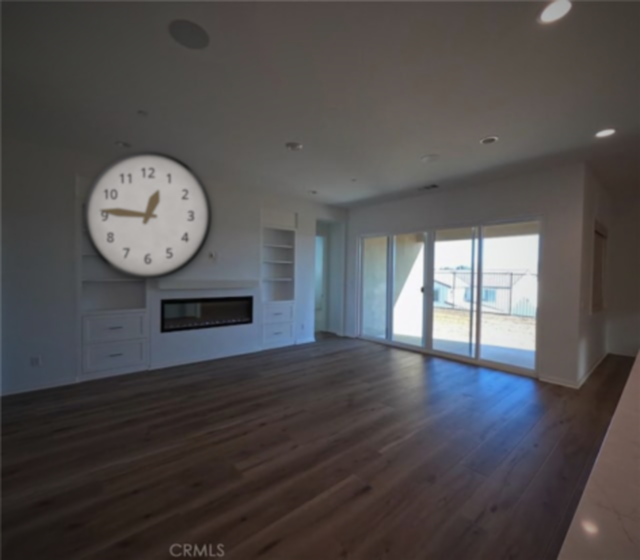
{"hour": 12, "minute": 46}
